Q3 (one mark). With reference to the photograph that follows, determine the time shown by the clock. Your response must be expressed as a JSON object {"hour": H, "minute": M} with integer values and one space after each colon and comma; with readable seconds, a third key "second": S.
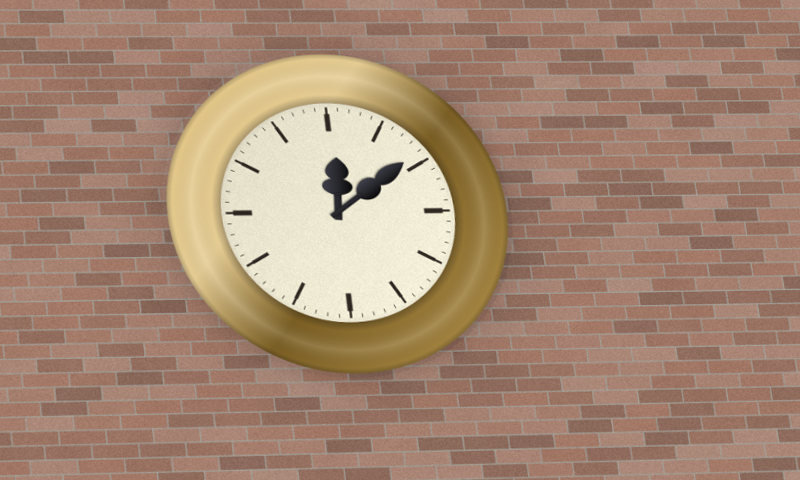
{"hour": 12, "minute": 9}
